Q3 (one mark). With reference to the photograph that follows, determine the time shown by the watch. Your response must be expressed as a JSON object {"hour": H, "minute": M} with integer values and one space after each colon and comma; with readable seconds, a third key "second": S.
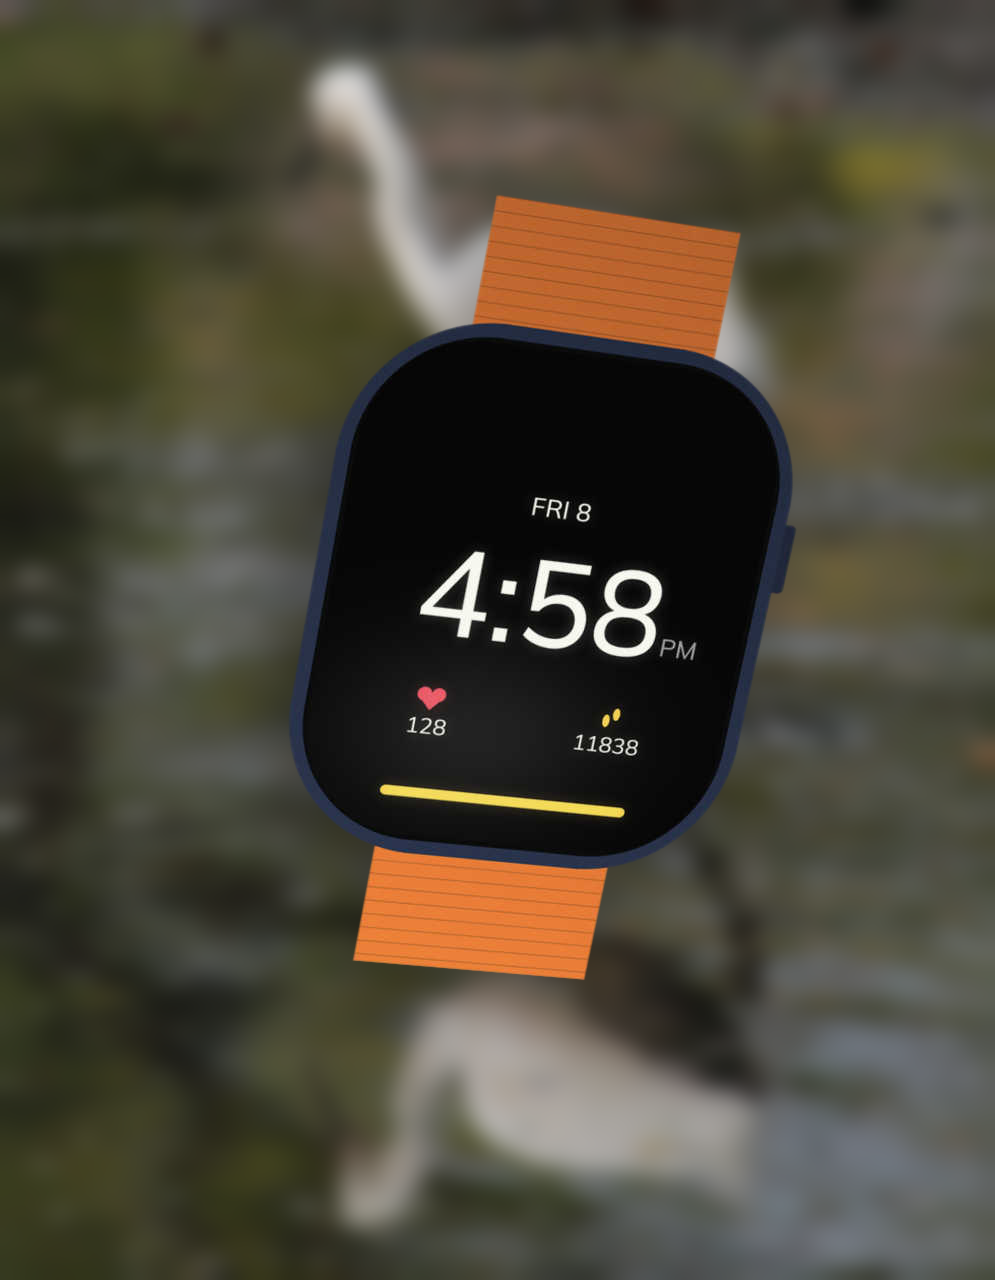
{"hour": 4, "minute": 58}
